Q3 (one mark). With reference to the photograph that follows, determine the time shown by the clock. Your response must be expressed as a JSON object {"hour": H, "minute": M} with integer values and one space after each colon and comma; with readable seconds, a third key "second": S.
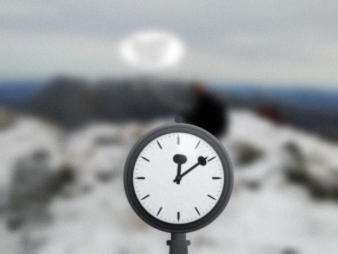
{"hour": 12, "minute": 9}
